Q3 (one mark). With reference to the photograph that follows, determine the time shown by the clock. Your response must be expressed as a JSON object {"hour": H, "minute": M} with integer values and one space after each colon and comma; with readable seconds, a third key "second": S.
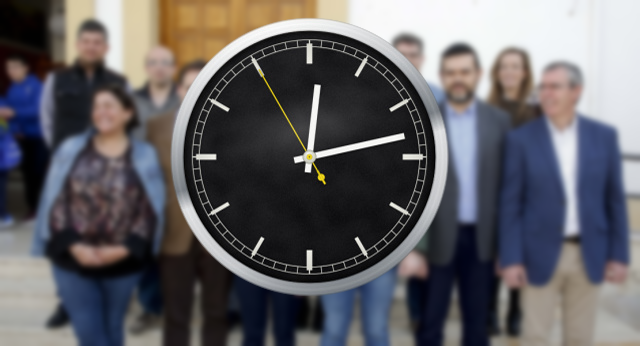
{"hour": 12, "minute": 12, "second": 55}
